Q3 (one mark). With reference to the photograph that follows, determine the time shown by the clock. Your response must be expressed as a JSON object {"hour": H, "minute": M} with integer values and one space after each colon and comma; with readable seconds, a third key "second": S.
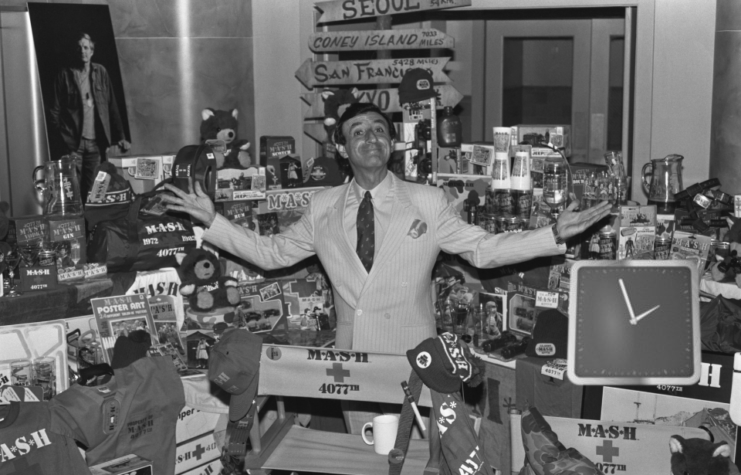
{"hour": 1, "minute": 57}
